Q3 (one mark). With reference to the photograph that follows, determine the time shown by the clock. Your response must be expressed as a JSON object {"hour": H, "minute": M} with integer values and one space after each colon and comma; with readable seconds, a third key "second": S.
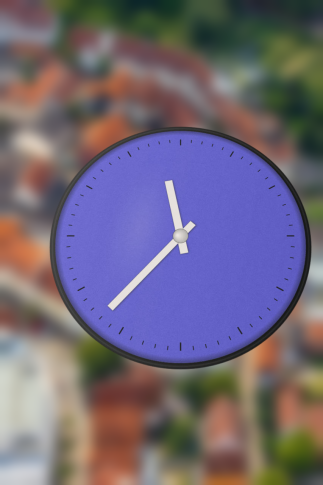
{"hour": 11, "minute": 37}
